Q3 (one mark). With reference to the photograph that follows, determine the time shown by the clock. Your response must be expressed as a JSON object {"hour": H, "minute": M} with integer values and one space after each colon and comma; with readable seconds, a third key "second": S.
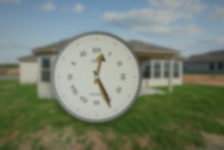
{"hour": 12, "minute": 26}
